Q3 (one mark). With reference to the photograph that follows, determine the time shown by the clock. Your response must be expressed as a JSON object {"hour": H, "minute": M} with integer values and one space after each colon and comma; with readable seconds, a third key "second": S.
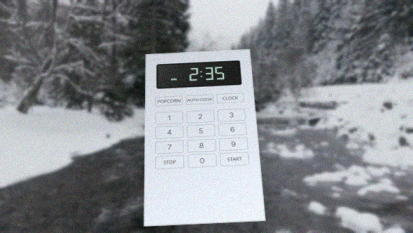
{"hour": 2, "minute": 35}
